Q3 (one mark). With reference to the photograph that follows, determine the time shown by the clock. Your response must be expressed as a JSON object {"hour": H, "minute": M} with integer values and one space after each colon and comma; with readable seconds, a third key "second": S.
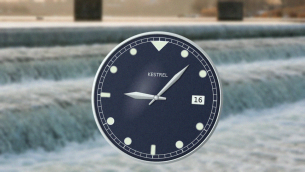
{"hour": 9, "minute": 7}
